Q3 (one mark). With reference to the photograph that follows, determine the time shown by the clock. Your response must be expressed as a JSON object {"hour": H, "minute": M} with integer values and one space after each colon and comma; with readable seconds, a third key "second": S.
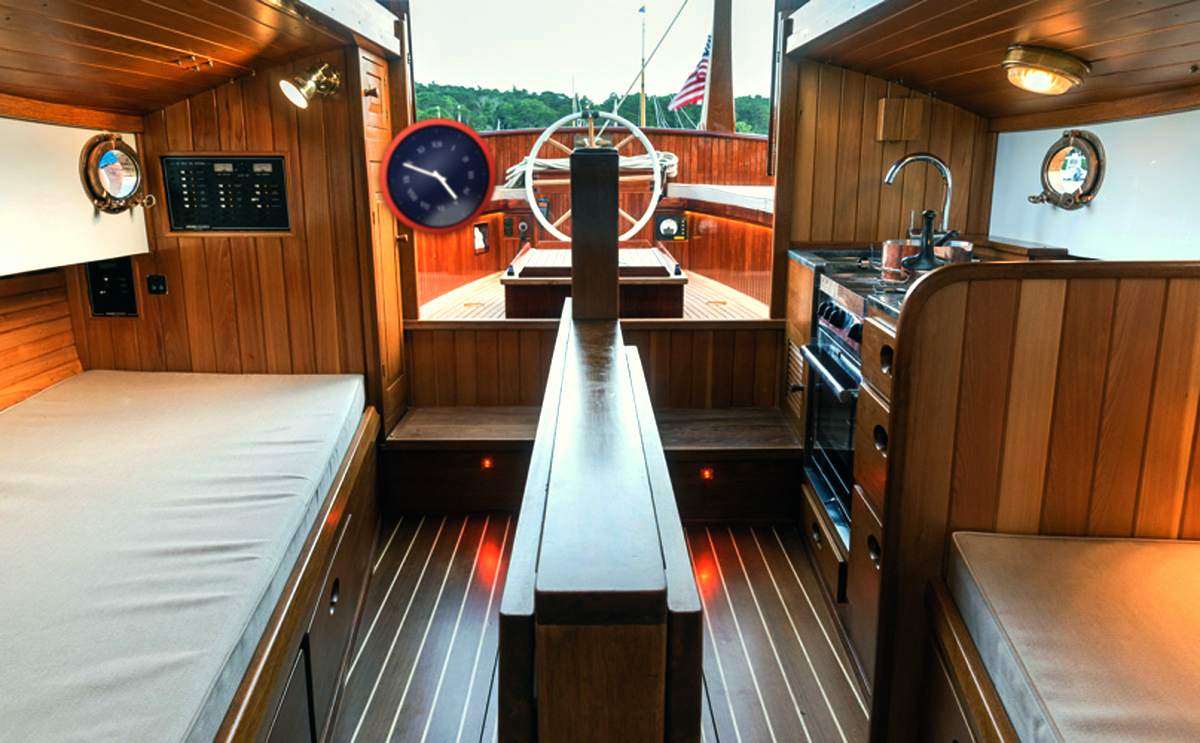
{"hour": 4, "minute": 49}
